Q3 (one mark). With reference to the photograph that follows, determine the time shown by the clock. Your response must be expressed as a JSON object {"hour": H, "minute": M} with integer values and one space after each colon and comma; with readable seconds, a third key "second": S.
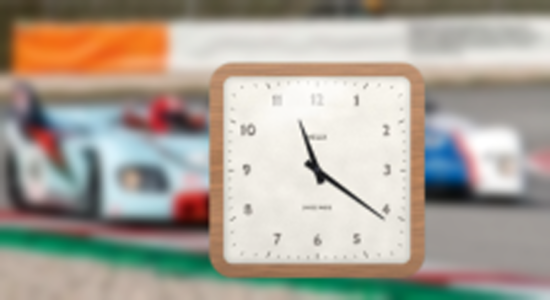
{"hour": 11, "minute": 21}
